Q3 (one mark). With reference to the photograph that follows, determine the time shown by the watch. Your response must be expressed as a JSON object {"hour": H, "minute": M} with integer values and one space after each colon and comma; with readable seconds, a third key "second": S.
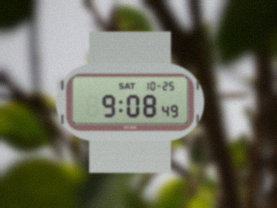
{"hour": 9, "minute": 8, "second": 49}
